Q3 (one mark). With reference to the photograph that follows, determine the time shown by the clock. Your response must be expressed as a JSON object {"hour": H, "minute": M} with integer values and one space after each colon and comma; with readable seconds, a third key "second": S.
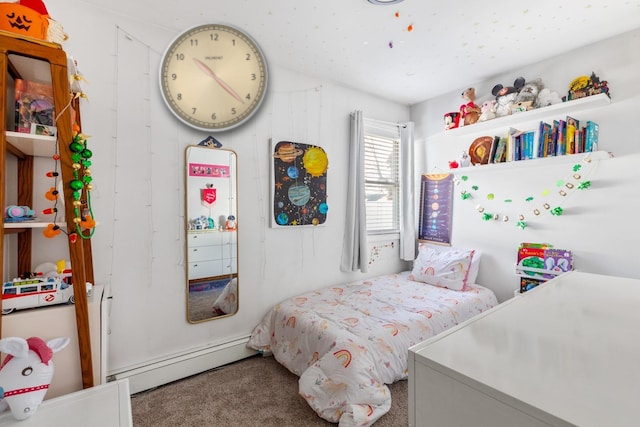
{"hour": 10, "minute": 22}
